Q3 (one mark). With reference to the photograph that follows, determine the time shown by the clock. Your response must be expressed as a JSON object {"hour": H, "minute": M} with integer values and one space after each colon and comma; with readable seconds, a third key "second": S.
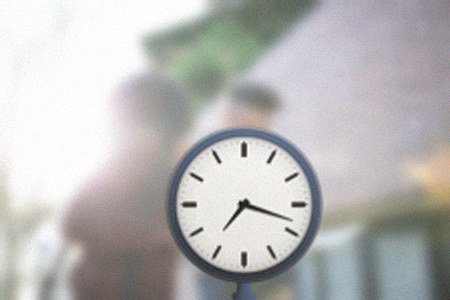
{"hour": 7, "minute": 18}
